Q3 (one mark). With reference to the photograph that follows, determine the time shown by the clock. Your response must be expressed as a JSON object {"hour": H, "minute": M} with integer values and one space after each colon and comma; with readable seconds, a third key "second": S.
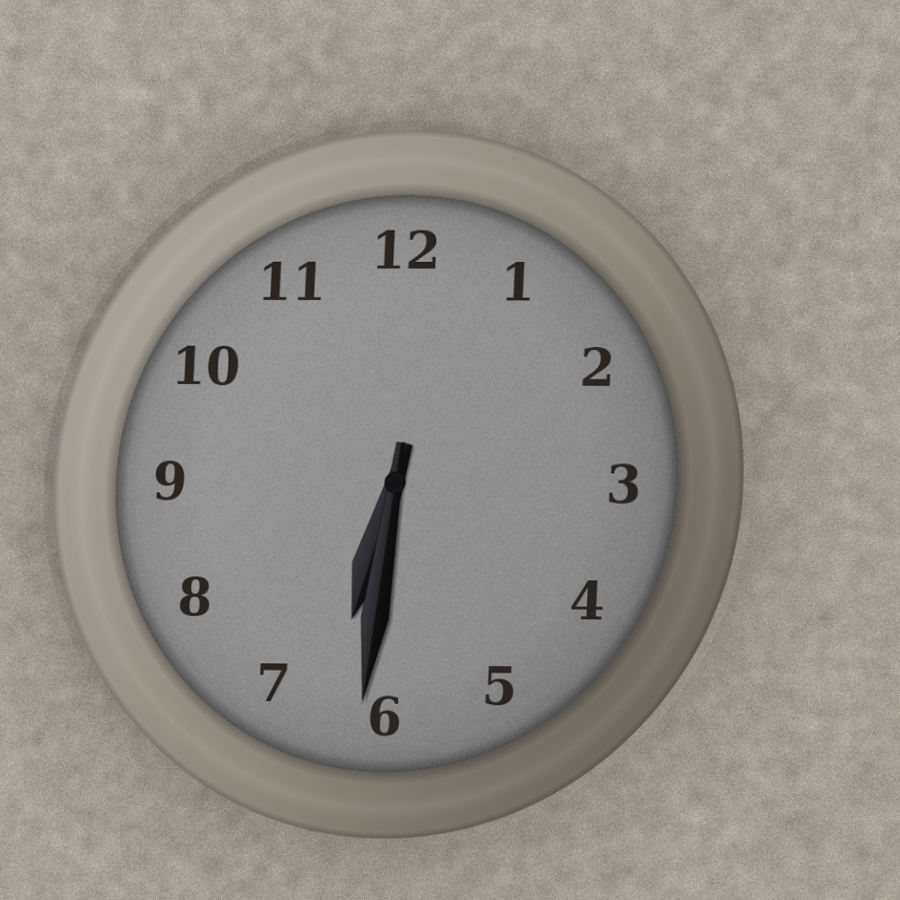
{"hour": 6, "minute": 31}
